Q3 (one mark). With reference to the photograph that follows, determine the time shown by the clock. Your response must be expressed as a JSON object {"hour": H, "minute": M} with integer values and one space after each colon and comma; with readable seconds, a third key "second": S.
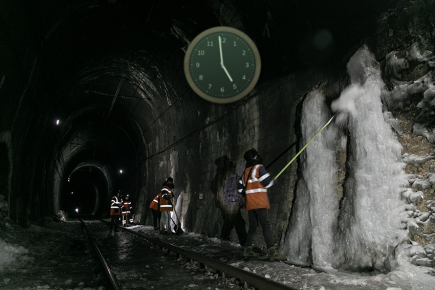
{"hour": 4, "minute": 59}
